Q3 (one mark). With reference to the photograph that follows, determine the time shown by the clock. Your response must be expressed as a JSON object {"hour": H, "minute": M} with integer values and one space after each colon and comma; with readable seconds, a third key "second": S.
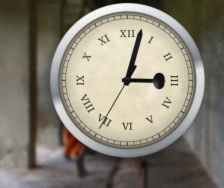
{"hour": 3, "minute": 2, "second": 35}
